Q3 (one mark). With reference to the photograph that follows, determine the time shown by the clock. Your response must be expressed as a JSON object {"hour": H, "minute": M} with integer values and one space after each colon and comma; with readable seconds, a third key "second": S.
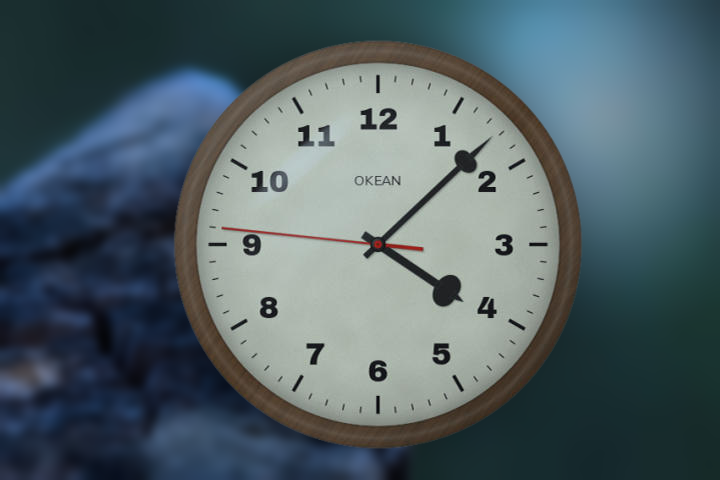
{"hour": 4, "minute": 7, "second": 46}
